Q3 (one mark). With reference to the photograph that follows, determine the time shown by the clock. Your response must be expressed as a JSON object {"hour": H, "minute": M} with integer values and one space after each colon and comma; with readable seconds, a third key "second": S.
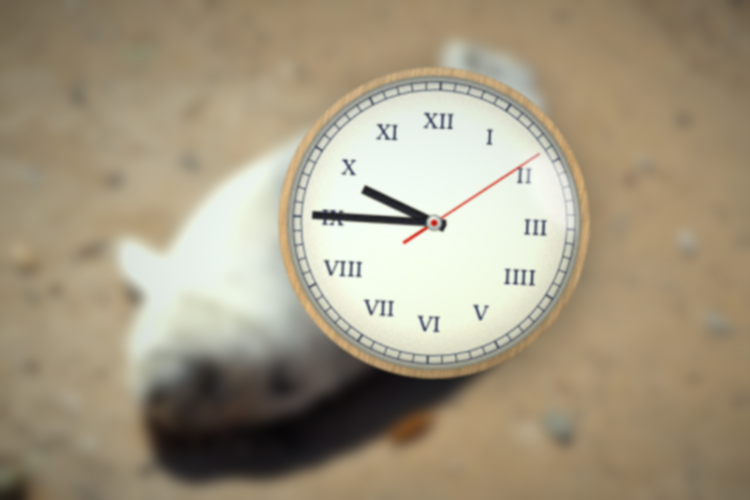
{"hour": 9, "minute": 45, "second": 9}
